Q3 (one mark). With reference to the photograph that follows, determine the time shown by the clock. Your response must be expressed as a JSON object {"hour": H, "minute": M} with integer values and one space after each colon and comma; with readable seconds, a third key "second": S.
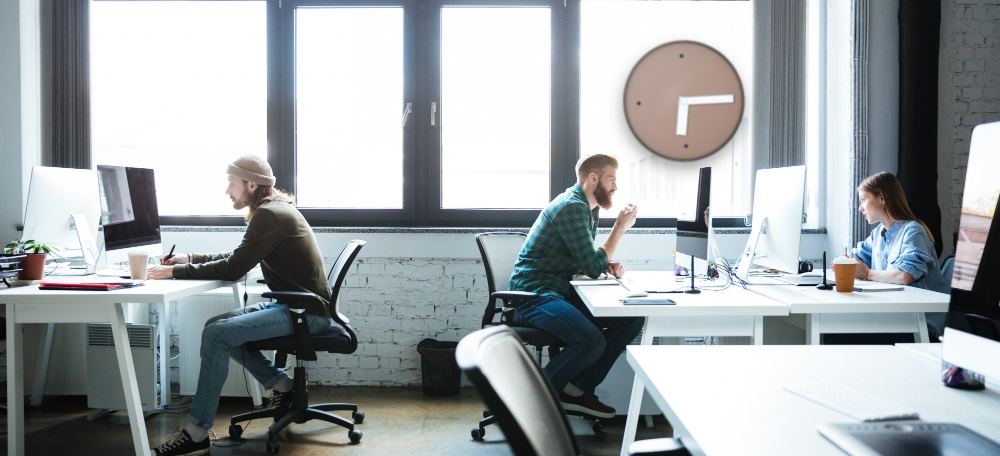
{"hour": 6, "minute": 15}
